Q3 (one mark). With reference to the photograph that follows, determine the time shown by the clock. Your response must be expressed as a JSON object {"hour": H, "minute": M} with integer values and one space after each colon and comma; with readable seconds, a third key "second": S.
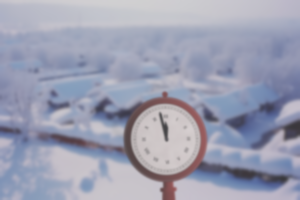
{"hour": 11, "minute": 58}
